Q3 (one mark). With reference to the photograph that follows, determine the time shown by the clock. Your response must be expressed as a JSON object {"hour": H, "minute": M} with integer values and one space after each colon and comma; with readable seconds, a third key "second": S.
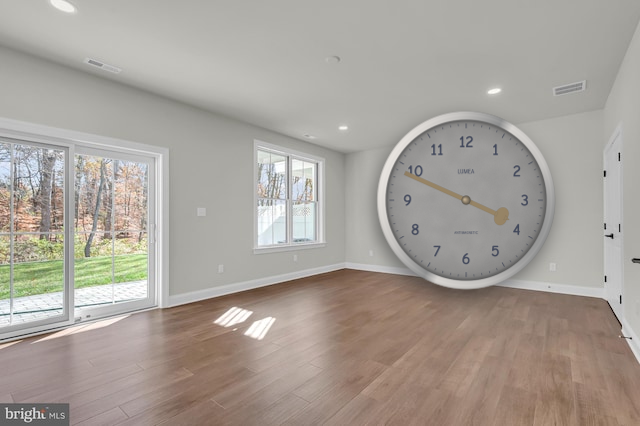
{"hour": 3, "minute": 49}
